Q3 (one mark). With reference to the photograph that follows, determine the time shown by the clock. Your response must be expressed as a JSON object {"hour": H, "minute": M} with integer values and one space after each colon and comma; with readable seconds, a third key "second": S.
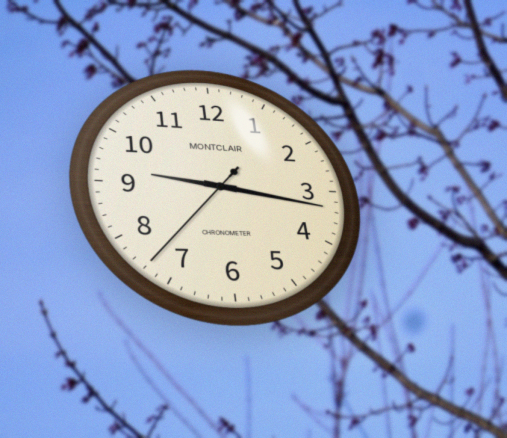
{"hour": 9, "minute": 16, "second": 37}
